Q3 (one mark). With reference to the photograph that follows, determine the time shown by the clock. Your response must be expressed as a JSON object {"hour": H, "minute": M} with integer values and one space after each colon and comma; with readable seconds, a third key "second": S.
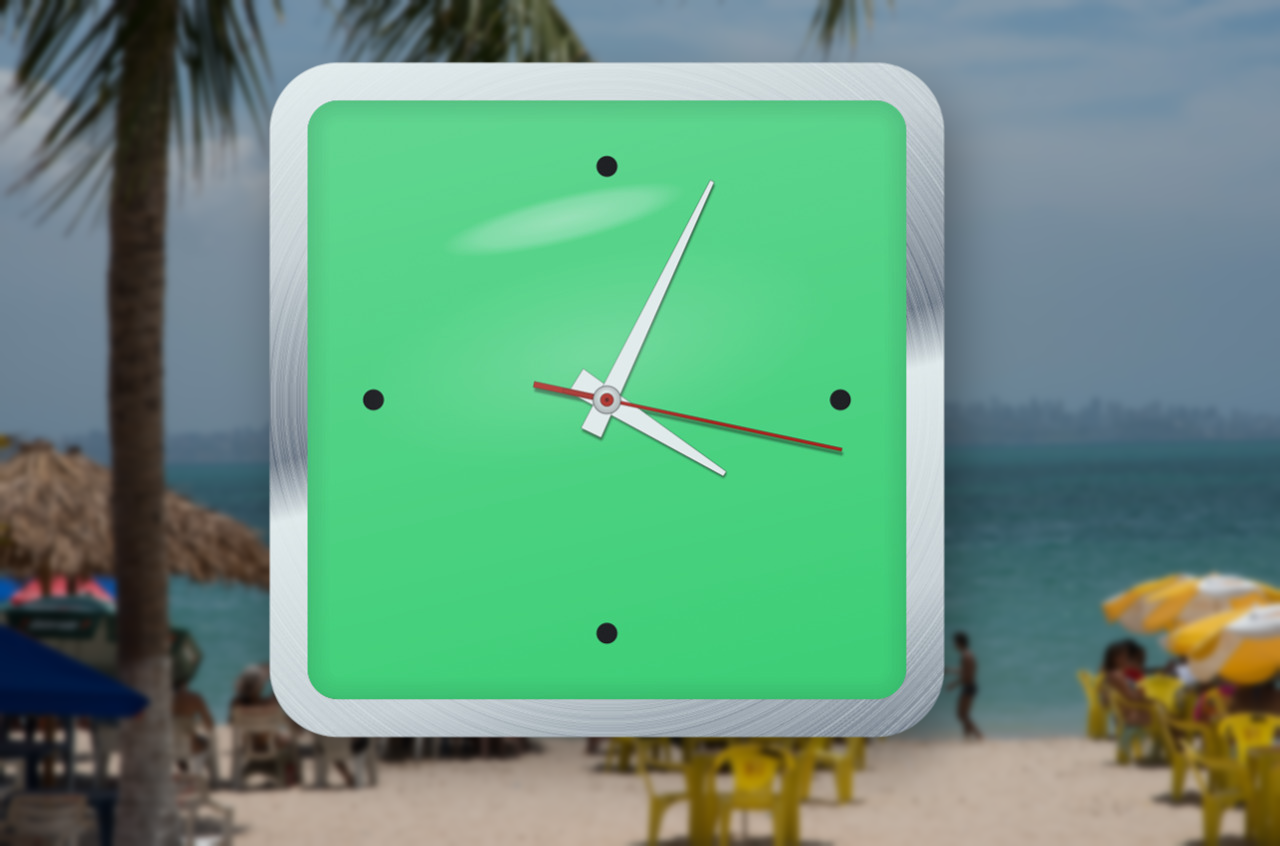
{"hour": 4, "minute": 4, "second": 17}
